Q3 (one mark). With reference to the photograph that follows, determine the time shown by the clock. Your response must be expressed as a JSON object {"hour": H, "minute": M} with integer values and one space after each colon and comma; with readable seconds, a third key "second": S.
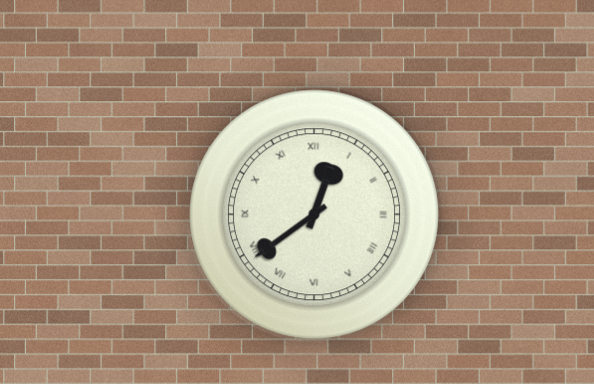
{"hour": 12, "minute": 39}
